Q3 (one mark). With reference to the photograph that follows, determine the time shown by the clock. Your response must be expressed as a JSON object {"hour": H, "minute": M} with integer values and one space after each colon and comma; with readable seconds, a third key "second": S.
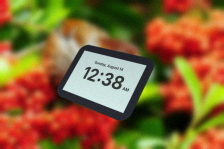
{"hour": 12, "minute": 38}
